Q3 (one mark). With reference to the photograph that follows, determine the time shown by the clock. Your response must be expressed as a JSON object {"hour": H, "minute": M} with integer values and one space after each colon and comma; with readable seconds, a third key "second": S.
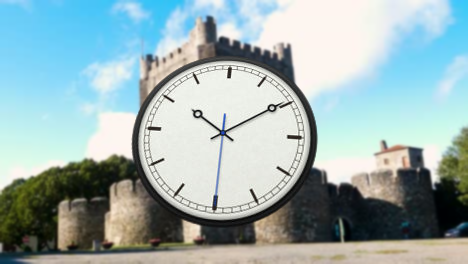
{"hour": 10, "minute": 9, "second": 30}
